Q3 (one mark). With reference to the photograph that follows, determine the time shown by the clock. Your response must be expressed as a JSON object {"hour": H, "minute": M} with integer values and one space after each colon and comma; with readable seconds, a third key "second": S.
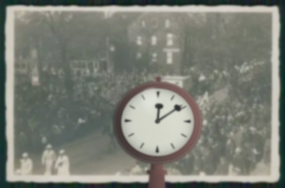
{"hour": 12, "minute": 9}
